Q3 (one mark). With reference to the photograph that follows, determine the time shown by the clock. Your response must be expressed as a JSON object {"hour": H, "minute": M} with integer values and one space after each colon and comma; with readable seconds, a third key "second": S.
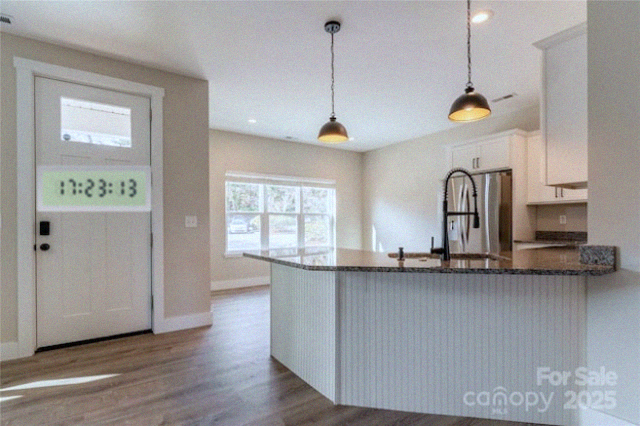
{"hour": 17, "minute": 23, "second": 13}
